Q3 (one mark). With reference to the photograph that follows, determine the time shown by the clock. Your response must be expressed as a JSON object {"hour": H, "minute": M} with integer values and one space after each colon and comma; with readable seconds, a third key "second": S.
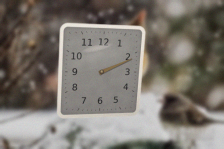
{"hour": 2, "minute": 11}
